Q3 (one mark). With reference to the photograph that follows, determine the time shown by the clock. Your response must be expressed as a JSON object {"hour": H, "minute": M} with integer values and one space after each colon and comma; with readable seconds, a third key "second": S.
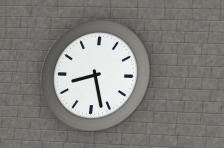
{"hour": 8, "minute": 27}
